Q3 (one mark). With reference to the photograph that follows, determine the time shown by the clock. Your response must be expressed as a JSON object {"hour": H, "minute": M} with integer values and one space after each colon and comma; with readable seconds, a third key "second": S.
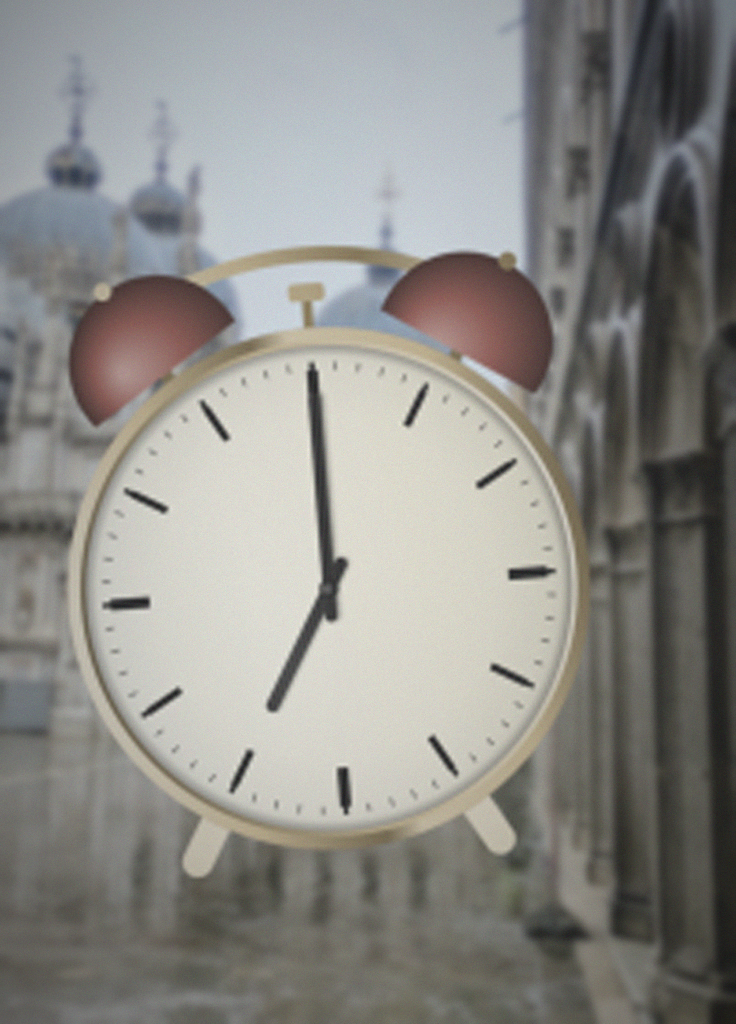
{"hour": 7, "minute": 0}
